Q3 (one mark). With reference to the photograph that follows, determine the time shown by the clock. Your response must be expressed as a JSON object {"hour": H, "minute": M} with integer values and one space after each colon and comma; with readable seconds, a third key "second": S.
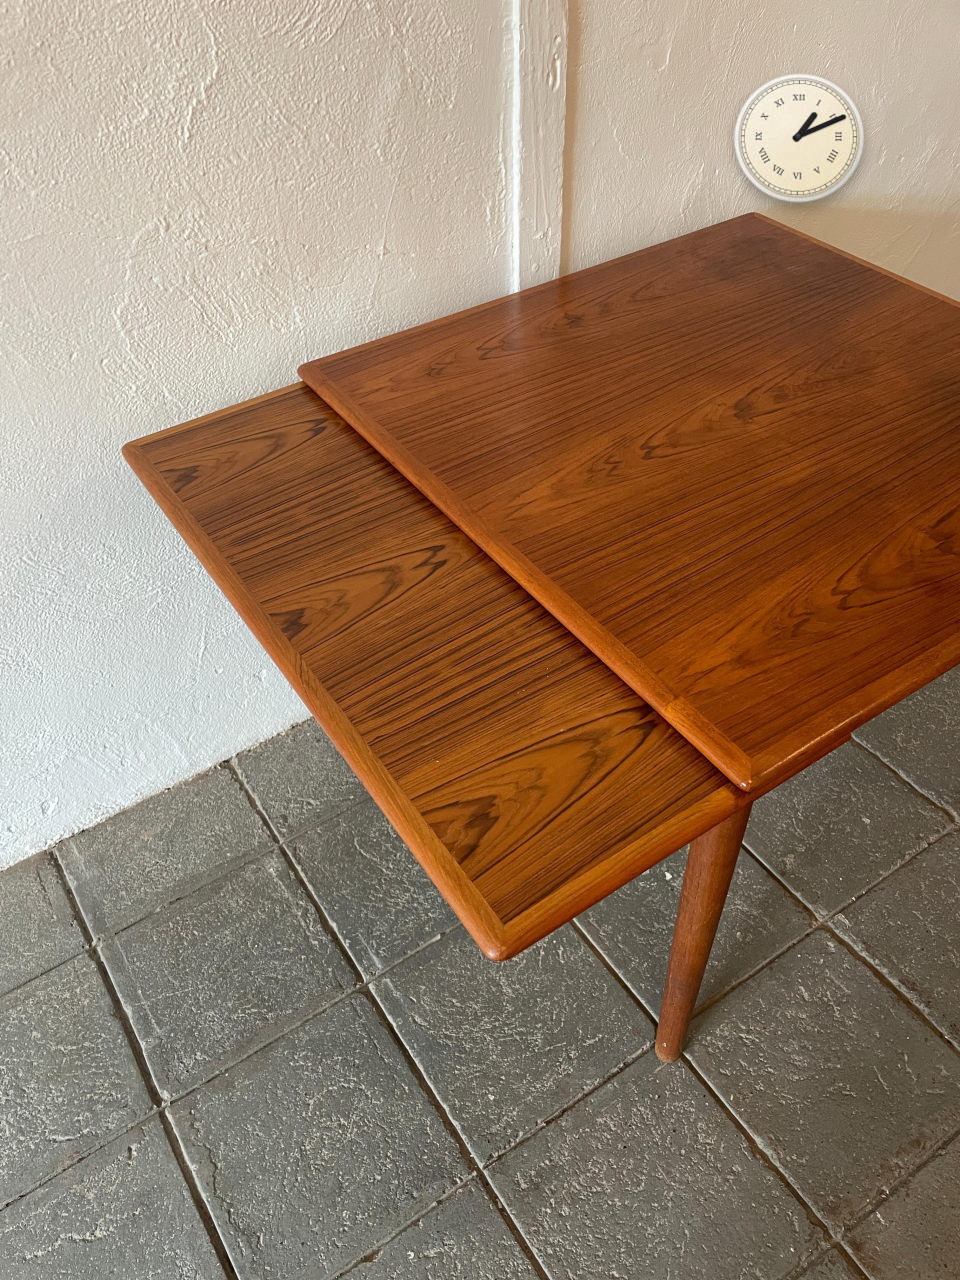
{"hour": 1, "minute": 11}
